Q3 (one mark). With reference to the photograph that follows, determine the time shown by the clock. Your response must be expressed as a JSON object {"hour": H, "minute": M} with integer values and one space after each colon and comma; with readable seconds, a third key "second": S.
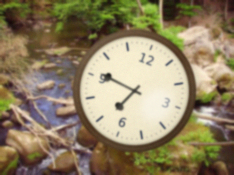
{"hour": 6, "minute": 46}
